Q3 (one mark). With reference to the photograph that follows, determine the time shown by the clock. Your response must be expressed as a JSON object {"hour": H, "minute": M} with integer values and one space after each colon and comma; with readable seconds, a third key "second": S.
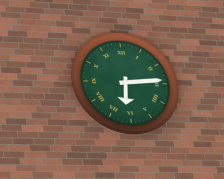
{"hour": 6, "minute": 14}
